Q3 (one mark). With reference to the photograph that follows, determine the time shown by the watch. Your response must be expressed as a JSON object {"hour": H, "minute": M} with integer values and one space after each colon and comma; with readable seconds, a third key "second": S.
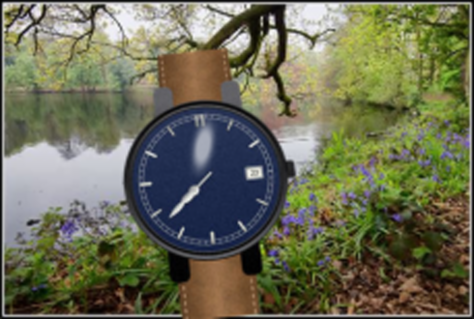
{"hour": 7, "minute": 38}
